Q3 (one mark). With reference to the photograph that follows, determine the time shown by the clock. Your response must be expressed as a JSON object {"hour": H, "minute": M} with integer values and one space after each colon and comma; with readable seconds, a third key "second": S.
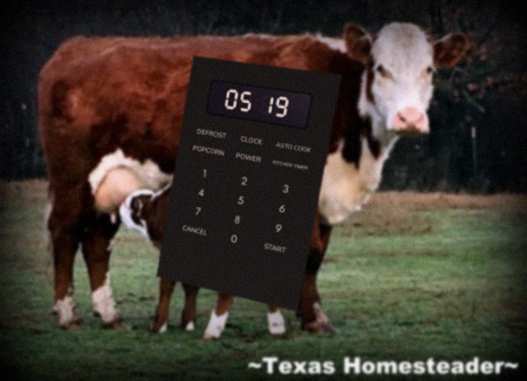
{"hour": 5, "minute": 19}
